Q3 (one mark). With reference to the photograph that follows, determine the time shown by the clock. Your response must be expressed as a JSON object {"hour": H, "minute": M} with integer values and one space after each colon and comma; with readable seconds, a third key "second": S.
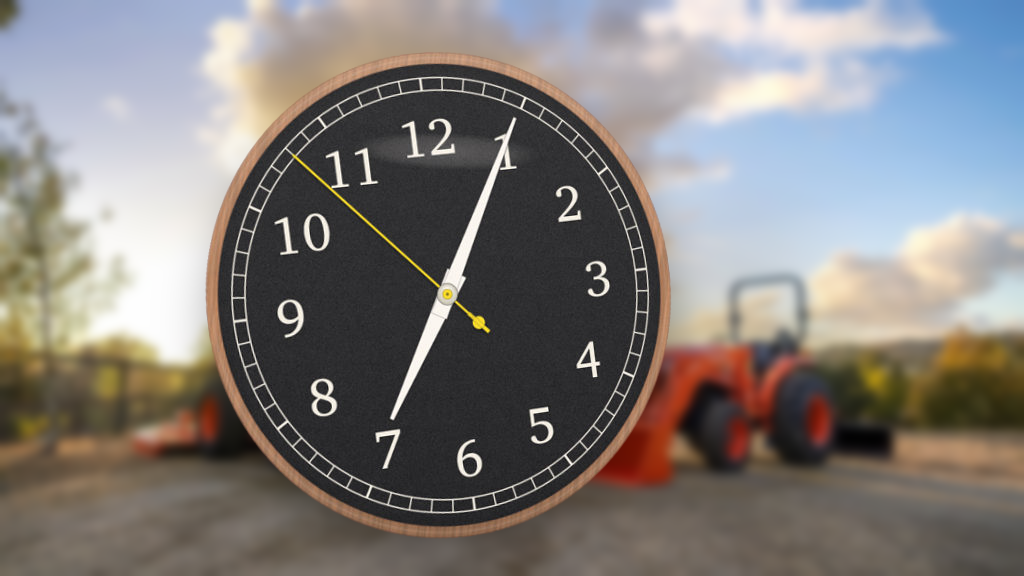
{"hour": 7, "minute": 4, "second": 53}
